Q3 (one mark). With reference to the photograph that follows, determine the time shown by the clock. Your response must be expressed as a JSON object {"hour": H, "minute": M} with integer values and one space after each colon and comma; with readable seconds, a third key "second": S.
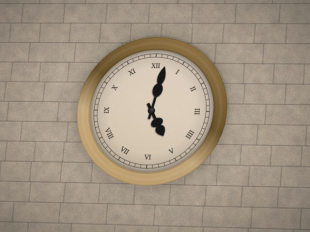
{"hour": 5, "minute": 2}
